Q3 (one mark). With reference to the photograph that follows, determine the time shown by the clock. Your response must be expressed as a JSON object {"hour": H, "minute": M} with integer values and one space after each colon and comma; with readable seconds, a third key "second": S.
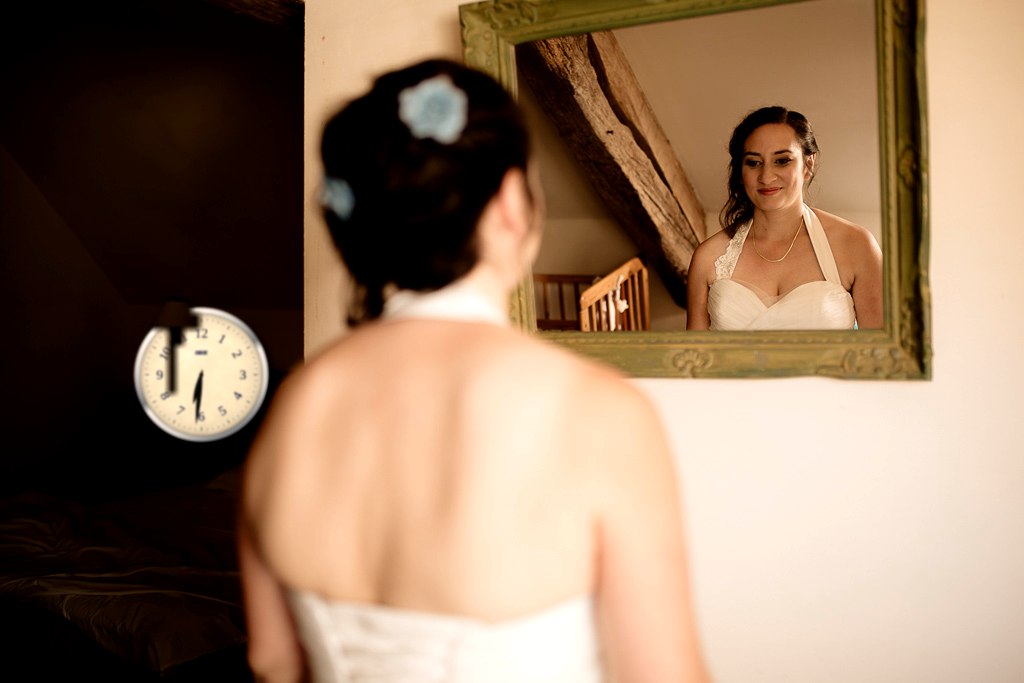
{"hour": 6, "minute": 31}
